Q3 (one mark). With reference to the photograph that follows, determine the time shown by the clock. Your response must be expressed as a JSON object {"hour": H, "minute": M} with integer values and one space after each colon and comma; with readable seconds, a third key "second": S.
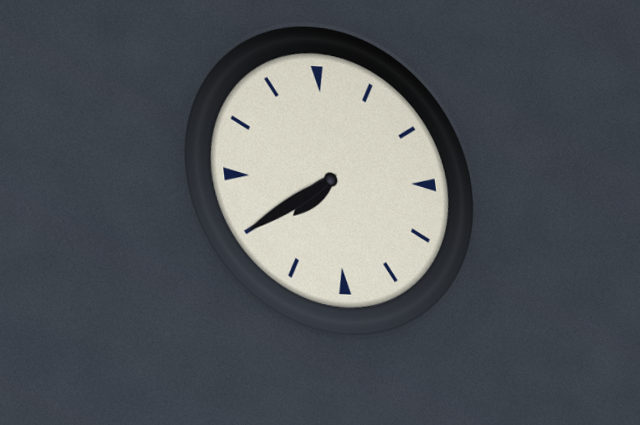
{"hour": 7, "minute": 40}
